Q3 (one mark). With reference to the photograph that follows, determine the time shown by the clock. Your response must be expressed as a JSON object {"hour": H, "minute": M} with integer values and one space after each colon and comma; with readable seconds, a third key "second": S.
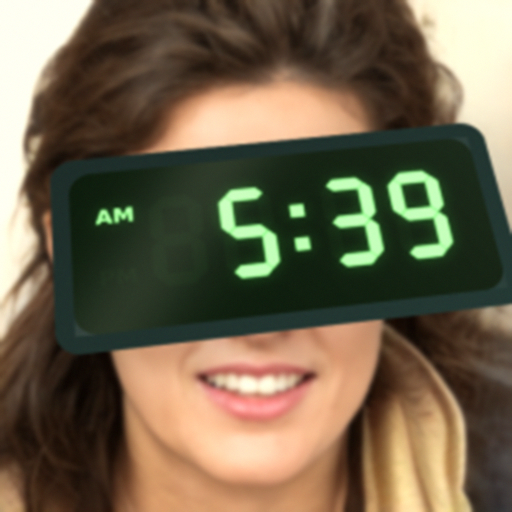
{"hour": 5, "minute": 39}
